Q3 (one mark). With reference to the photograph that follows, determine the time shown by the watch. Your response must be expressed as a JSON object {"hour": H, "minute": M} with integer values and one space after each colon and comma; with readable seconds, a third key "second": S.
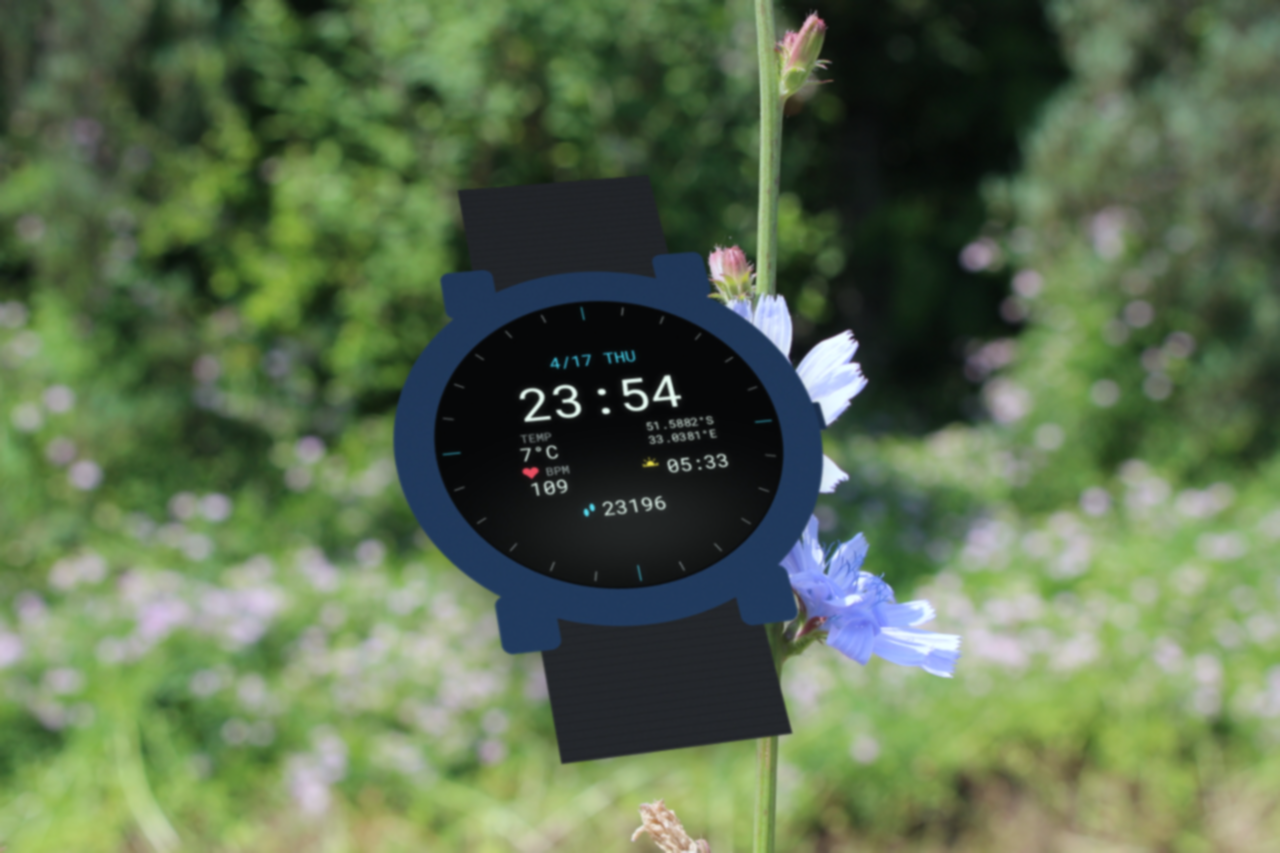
{"hour": 23, "minute": 54}
